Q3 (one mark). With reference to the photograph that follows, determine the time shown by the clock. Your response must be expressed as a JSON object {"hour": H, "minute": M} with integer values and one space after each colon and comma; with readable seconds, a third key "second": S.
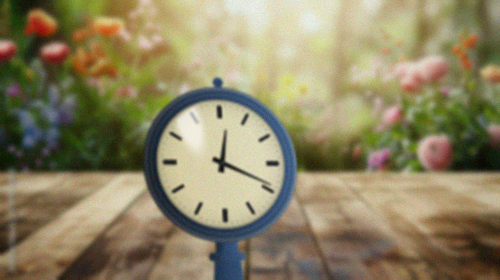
{"hour": 12, "minute": 19}
